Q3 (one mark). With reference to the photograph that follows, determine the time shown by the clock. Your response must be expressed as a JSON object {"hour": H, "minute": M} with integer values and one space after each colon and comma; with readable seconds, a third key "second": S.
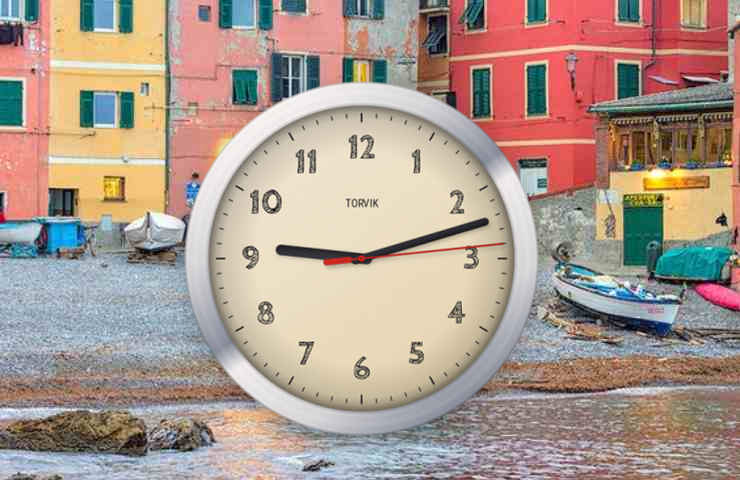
{"hour": 9, "minute": 12, "second": 14}
